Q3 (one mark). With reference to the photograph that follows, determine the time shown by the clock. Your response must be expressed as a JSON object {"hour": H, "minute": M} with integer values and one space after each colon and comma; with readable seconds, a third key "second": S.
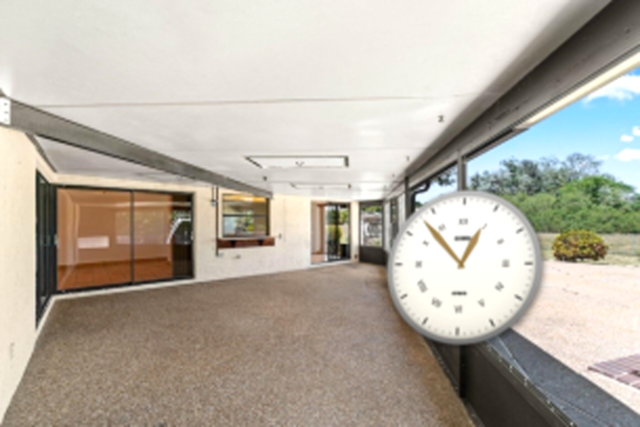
{"hour": 12, "minute": 53}
